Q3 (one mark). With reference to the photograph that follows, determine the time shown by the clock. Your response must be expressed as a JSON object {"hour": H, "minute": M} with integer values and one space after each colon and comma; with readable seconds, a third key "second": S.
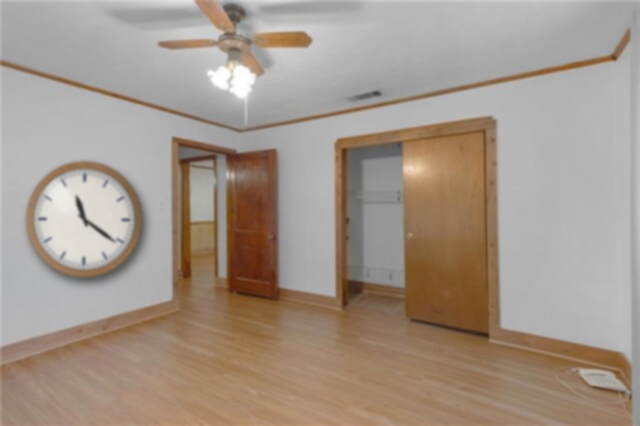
{"hour": 11, "minute": 21}
